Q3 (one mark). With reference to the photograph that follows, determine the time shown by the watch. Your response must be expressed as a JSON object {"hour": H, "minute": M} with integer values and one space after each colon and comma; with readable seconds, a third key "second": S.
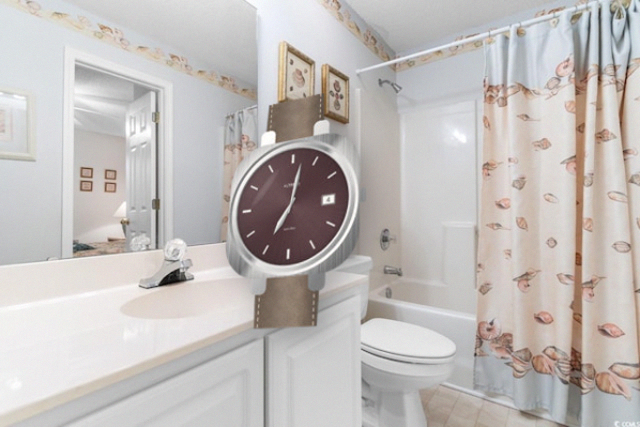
{"hour": 7, "minute": 2}
